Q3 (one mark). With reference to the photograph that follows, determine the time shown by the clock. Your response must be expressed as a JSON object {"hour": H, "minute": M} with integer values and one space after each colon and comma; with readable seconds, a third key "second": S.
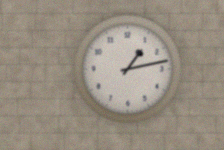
{"hour": 1, "minute": 13}
